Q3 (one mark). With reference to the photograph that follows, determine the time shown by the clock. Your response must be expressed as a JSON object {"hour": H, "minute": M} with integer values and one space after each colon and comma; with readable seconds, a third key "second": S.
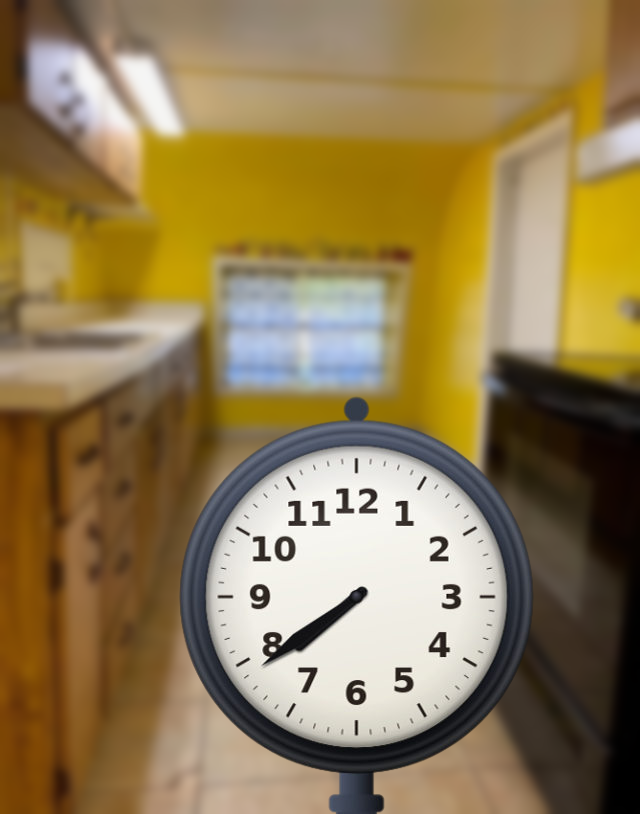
{"hour": 7, "minute": 39}
